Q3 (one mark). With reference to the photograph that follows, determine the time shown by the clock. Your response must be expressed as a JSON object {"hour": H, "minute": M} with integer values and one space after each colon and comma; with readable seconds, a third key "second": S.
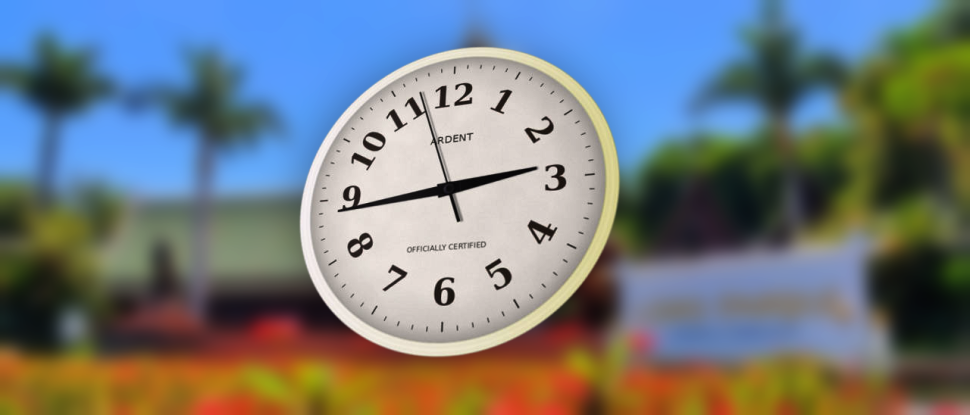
{"hour": 2, "minute": 43, "second": 57}
